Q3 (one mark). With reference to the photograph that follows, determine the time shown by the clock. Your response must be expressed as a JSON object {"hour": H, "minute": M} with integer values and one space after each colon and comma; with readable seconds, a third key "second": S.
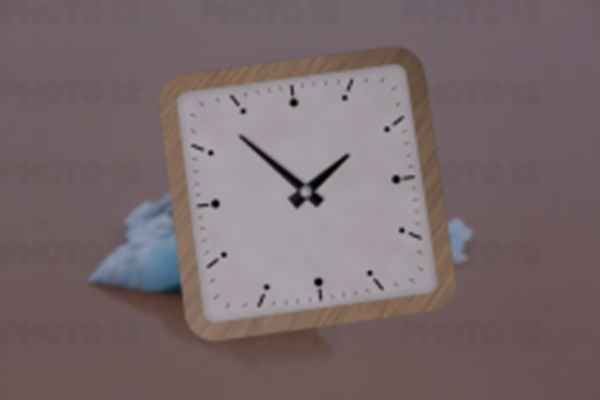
{"hour": 1, "minute": 53}
